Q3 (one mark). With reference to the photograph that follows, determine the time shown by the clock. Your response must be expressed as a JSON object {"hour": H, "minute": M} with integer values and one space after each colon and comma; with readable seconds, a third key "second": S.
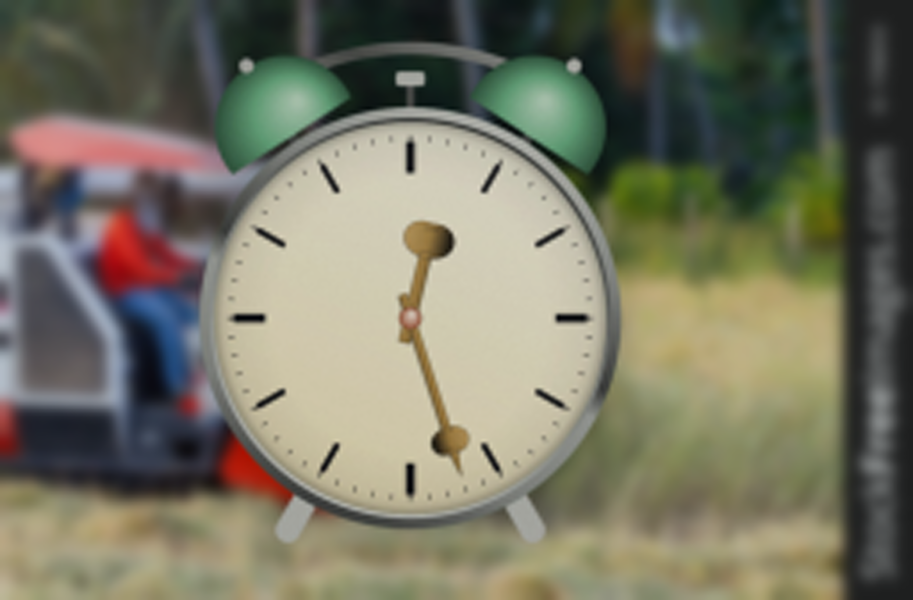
{"hour": 12, "minute": 27}
